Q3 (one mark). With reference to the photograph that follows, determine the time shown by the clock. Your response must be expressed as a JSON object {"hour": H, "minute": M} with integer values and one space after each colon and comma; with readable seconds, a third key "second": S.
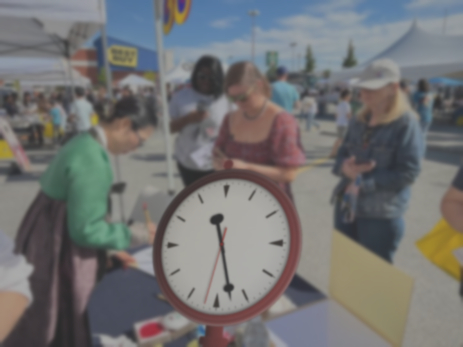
{"hour": 11, "minute": 27, "second": 32}
